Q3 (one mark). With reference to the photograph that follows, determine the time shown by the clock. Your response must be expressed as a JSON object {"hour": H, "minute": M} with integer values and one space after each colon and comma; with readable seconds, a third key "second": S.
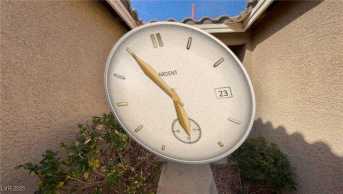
{"hour": 5, "minute": 55}
